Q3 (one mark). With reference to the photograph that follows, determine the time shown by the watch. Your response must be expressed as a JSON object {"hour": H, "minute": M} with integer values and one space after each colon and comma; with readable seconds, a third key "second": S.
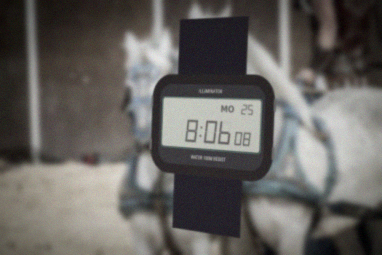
{"hour": 8, "minute": 6, "second": 8}
